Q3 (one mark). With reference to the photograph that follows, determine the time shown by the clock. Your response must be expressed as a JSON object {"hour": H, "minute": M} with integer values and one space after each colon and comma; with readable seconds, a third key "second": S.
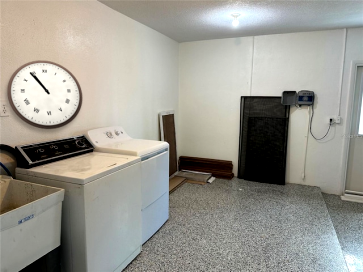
{"hour": 10, "minute": 54}
